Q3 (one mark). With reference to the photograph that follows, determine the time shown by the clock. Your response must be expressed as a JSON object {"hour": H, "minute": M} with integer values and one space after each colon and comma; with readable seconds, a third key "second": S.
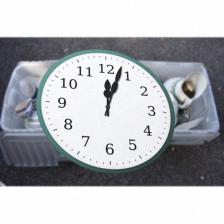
{"hour": 12, "minute": 3}
